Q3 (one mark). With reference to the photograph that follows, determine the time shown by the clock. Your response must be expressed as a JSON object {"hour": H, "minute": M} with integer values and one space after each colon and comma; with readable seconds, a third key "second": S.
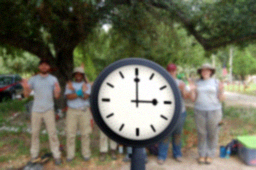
{"hour": 3, "minute": 0}
